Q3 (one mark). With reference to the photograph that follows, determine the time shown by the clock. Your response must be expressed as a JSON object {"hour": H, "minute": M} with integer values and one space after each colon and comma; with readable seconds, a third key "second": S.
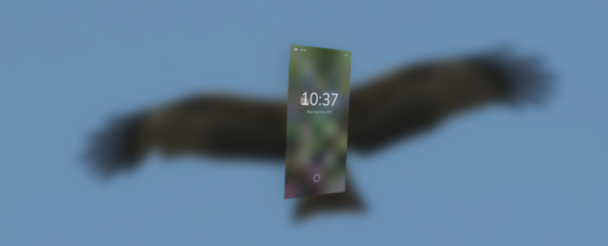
{"hour": 10, "minute": 37}
